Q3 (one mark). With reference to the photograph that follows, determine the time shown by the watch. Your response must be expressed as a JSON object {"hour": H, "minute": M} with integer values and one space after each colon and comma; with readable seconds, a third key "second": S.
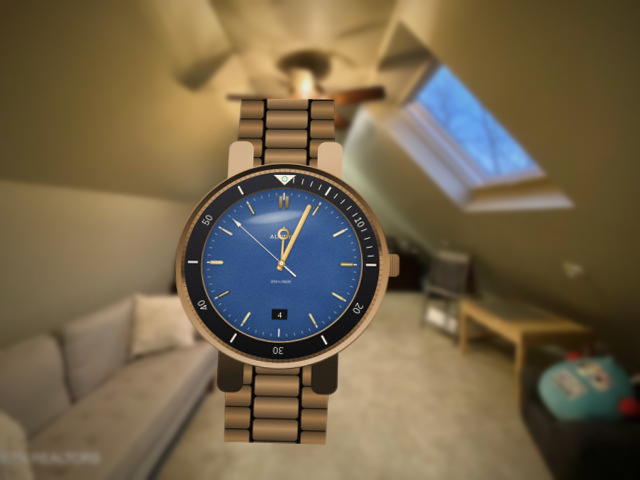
{"hour": 12, "minute": 3, "second": 52}
